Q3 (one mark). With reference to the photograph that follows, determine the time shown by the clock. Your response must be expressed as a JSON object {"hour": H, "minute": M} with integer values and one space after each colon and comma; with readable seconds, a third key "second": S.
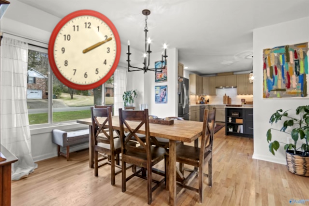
{"hour": 2, "minute": 11}
